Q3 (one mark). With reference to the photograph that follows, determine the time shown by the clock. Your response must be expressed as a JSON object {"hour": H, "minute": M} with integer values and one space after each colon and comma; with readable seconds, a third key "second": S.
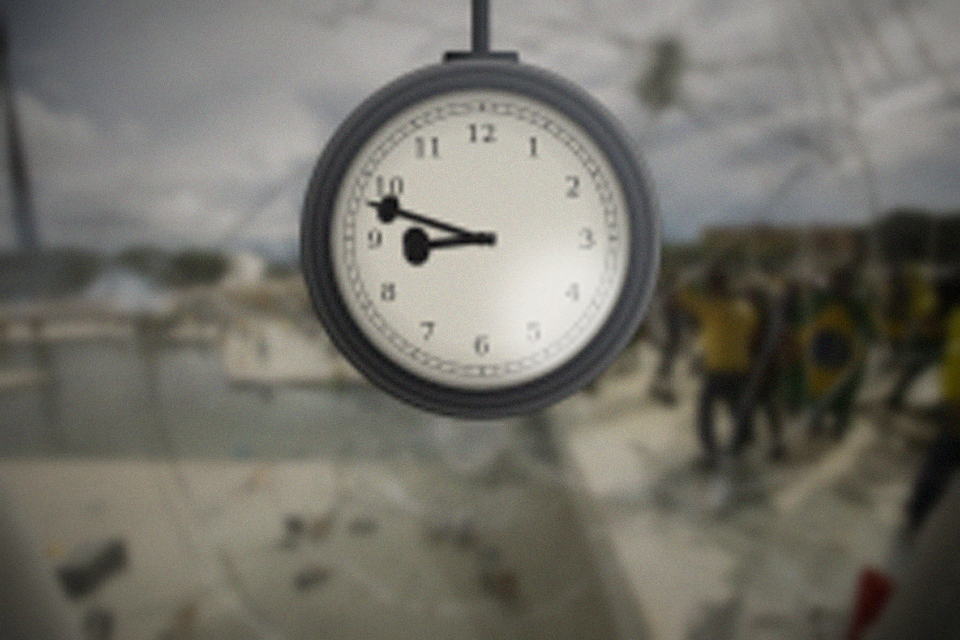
{"hour": 8, "minute": 48}
